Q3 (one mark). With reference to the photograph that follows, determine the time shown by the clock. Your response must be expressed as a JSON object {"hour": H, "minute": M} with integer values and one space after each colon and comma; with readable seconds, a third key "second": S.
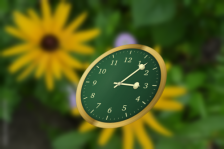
{"hour": 3, "minute": 7}
